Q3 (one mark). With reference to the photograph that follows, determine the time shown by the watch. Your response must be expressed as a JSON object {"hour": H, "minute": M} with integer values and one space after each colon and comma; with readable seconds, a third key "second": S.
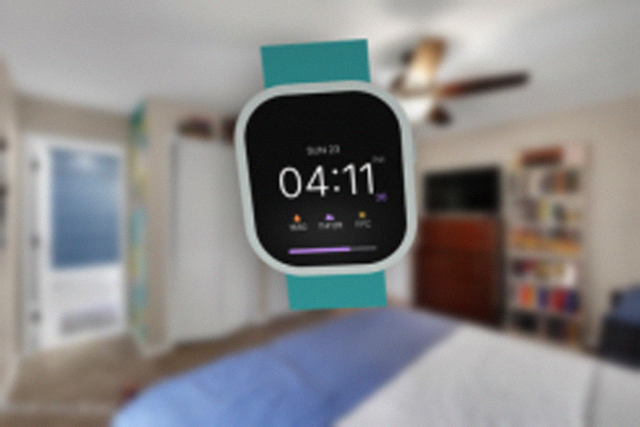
{"hour": 4, "minute": 11}
